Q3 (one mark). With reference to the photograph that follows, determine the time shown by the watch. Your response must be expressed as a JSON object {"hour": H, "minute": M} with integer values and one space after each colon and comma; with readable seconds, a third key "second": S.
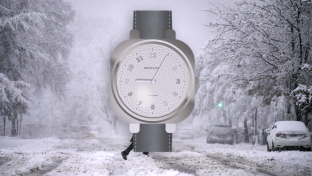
{"hour": 9, "minute": 5}
